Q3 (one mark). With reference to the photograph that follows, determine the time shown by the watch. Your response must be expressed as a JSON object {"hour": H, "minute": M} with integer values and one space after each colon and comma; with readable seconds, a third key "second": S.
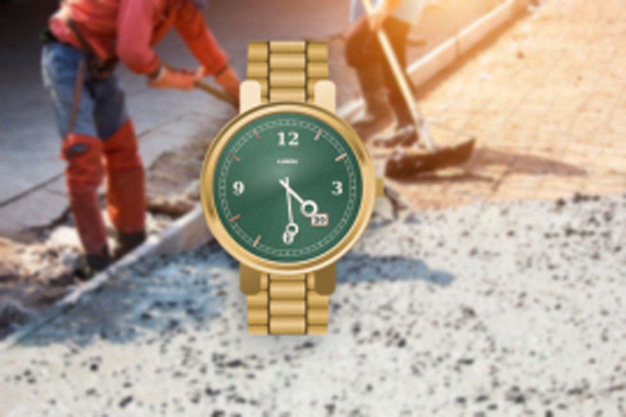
{"hour": 4, "minute": 29}
